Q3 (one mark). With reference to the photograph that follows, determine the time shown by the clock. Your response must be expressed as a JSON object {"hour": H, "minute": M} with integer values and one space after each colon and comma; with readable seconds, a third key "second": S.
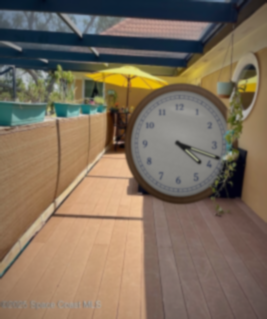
{"hour": 4, "minute": 18}
